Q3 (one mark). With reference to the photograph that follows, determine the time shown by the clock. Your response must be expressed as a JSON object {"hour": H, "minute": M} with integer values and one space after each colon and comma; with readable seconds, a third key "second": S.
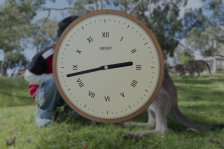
{"hour": 2, "minute": 43}
